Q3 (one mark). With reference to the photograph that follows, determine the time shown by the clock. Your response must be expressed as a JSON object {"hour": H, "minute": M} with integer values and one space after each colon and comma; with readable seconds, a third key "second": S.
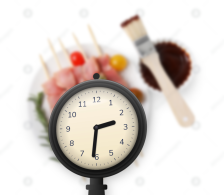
{"hour": 2, "minute": 31}
